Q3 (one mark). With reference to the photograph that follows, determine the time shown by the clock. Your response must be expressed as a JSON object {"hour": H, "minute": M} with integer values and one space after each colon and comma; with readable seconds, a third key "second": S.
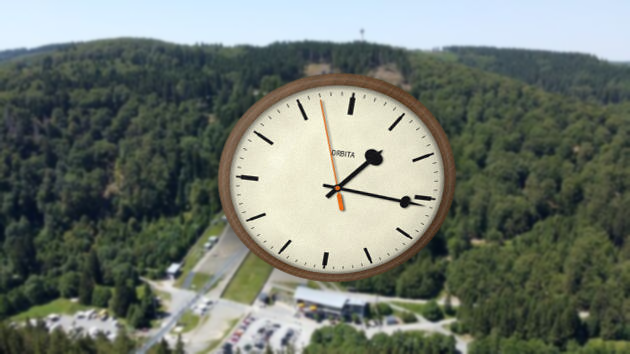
{"hour": 1, "minute": 15, "second": 57}
